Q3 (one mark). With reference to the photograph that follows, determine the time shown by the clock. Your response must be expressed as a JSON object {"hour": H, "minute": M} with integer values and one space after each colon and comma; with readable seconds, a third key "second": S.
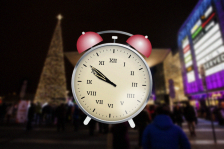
{"hour": 9, "minute": 51}
